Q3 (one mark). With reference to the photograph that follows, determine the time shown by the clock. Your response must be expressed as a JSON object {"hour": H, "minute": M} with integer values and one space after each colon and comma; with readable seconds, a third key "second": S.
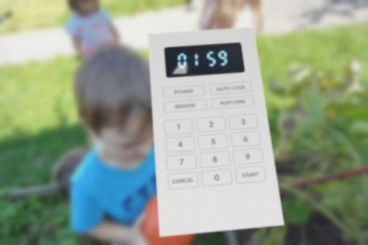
{"hour": 1, "minute": 59}
